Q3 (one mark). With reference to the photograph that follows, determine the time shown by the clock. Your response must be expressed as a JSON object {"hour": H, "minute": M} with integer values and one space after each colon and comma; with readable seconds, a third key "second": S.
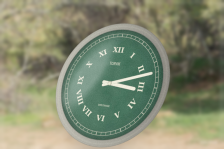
{"hour": 3, "minute": 12}
